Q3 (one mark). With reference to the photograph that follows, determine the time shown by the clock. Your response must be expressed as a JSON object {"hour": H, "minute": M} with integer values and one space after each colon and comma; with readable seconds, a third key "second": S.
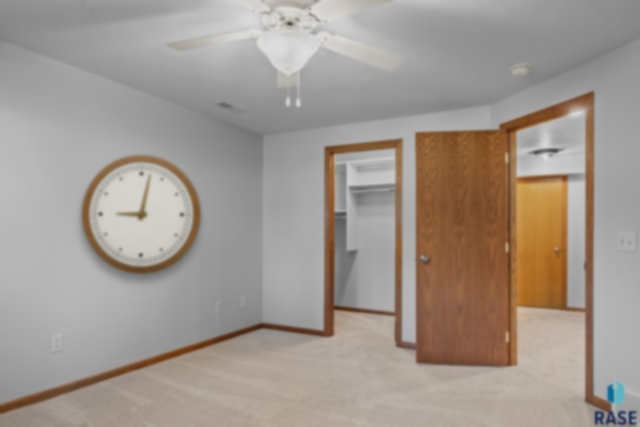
{"hour": 9, "minute": 2}
